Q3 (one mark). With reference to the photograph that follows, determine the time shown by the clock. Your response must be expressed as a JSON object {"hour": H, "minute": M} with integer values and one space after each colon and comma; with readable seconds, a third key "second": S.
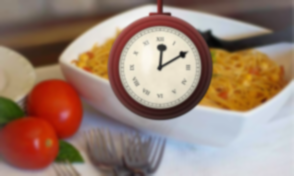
{"hour": 12, "minute": 10}
